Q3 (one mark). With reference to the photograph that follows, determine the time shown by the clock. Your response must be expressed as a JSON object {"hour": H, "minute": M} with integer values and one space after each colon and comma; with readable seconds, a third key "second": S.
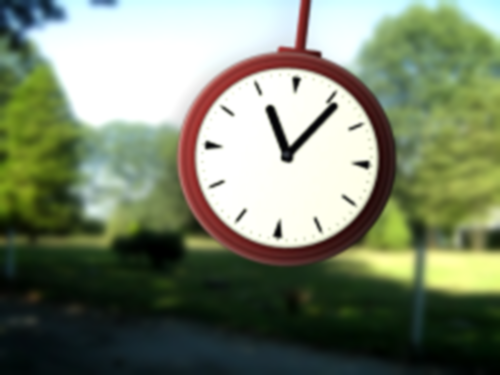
{"hour": 11, "minute": 6}
